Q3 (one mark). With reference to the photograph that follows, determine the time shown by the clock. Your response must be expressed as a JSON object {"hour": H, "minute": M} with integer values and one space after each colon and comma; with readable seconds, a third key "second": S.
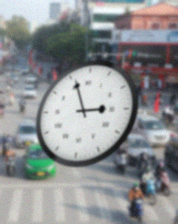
{"hour": 2, "minute": 56}
